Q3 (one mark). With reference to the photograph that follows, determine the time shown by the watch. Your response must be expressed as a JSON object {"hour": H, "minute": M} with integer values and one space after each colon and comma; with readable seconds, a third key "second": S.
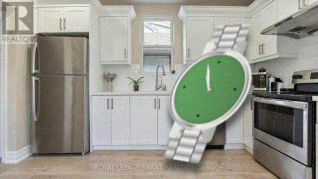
{"hour": 10, "minute": 56}
